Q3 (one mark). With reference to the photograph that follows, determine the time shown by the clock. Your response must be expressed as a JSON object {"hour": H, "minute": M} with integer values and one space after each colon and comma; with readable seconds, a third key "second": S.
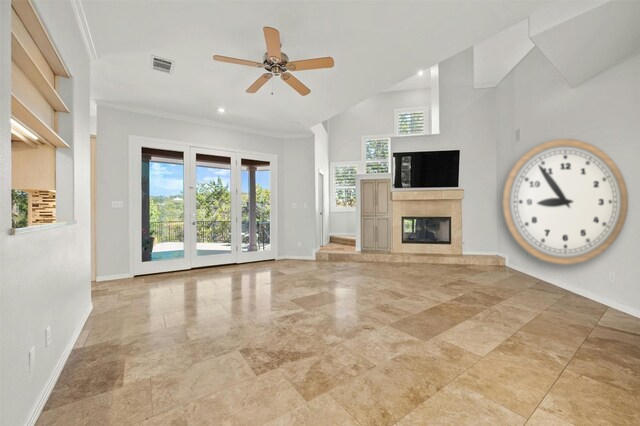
{"hour": 8, "minute": 54}
